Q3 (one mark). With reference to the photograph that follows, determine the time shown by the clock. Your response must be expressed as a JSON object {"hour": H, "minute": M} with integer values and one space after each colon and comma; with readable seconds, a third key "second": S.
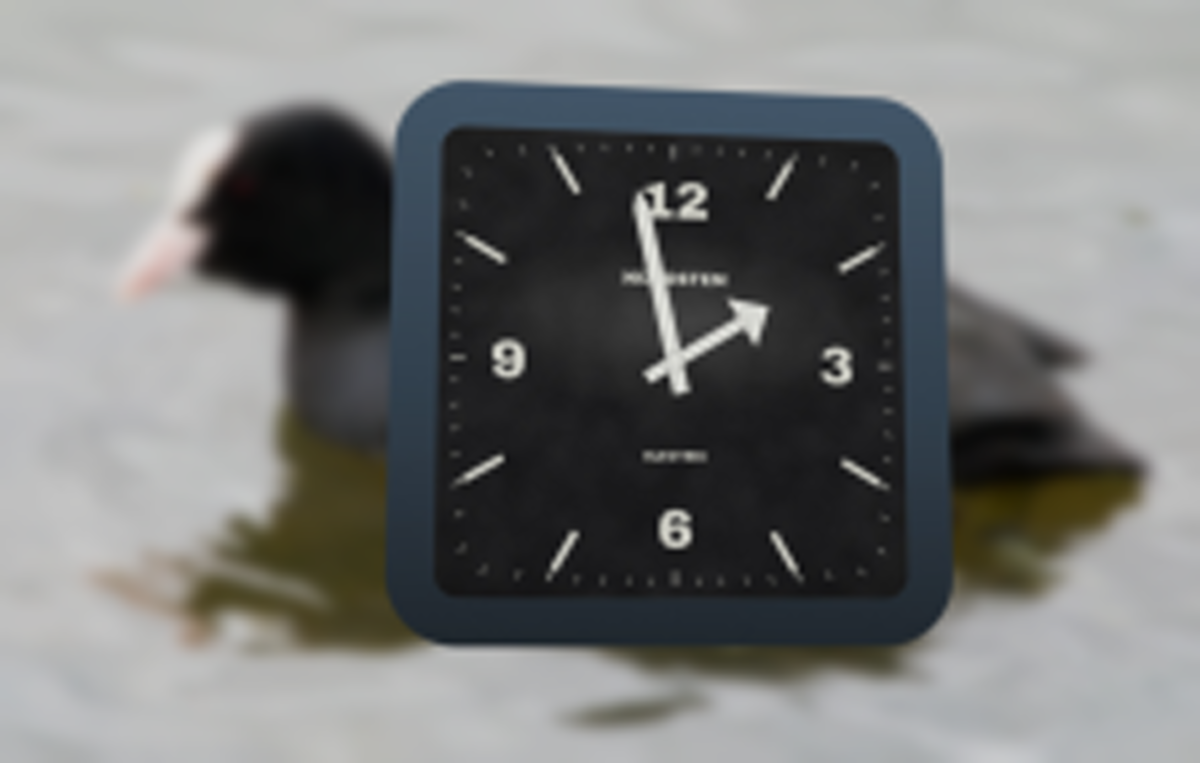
{"hour": 1, "minute": 58}
